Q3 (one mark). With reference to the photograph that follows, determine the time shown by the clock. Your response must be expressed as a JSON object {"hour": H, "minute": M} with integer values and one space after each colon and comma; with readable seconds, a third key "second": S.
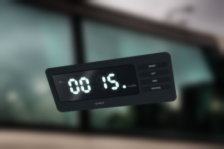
{"hour": 0, "minute": 15}
